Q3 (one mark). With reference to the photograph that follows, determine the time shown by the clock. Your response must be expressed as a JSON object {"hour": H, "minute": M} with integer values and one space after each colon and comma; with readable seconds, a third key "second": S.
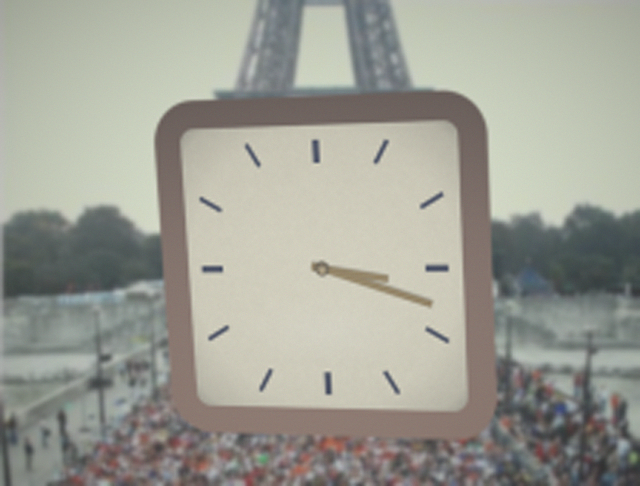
{"hour": 3, "minute": 18}
